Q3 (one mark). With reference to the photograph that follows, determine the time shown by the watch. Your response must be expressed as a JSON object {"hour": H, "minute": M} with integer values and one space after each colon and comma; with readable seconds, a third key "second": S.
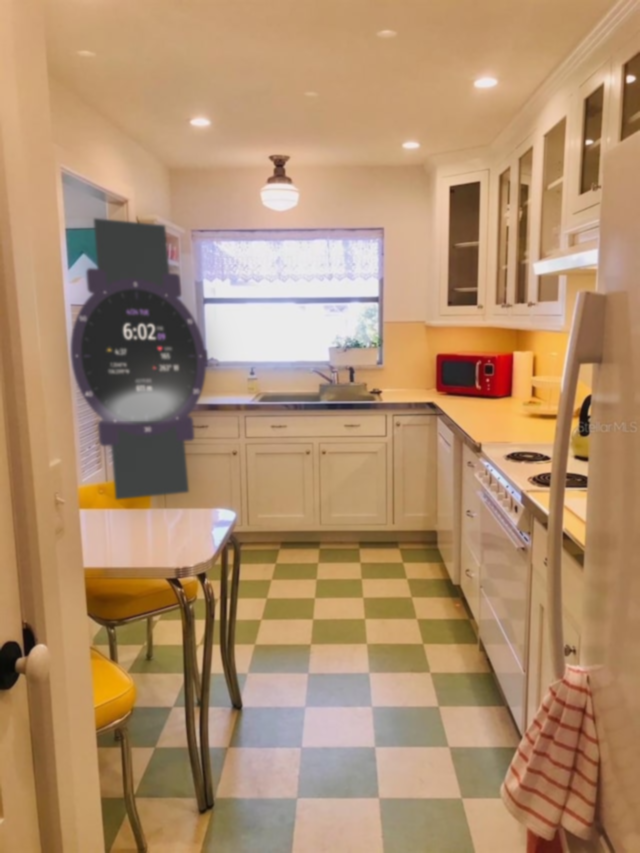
{"hour": 6, "minute": 2}
